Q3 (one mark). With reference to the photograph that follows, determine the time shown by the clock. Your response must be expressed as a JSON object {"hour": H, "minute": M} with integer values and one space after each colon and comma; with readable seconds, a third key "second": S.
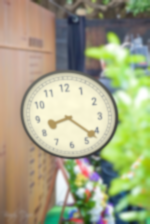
{"hour": 8, "minute": 22}
